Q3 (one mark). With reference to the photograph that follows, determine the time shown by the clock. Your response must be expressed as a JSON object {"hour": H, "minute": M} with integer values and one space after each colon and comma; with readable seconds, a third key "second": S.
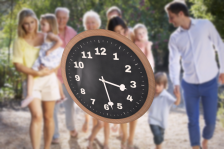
{"hour": 3, "minute": 28}
